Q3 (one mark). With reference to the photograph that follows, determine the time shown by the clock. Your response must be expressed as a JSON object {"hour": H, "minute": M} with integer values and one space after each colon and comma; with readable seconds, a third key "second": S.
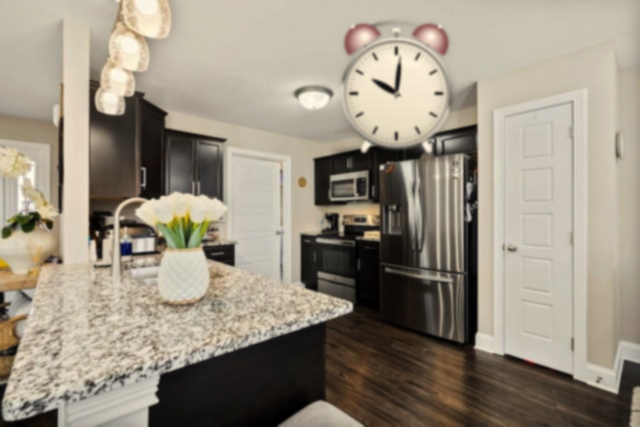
{"hour": 10, "minute": 1}
